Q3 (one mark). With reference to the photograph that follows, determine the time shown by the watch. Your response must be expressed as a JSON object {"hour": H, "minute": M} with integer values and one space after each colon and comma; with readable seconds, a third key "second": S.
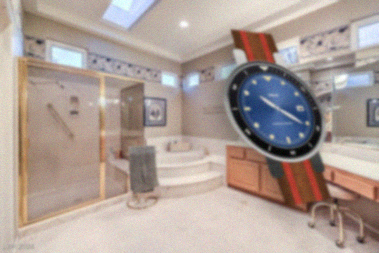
{"hour": 10, "minute": 21}
